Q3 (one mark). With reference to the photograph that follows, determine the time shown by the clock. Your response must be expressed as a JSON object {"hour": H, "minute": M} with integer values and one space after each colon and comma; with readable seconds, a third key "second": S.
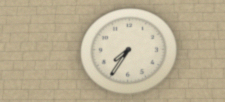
{"hour": 7, "minute": 35}
